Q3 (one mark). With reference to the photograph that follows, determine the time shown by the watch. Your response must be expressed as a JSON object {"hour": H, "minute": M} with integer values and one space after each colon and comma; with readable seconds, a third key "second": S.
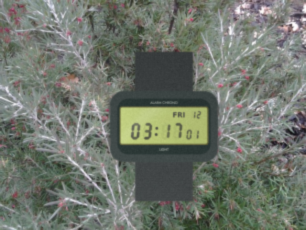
{"hour": 3, "minute": 17, "second": 1}
